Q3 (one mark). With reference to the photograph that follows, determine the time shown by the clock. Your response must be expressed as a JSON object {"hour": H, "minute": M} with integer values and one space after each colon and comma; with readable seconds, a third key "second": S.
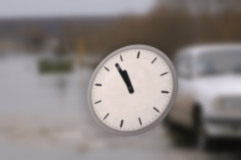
{"hour": 10, "minute": 53}
